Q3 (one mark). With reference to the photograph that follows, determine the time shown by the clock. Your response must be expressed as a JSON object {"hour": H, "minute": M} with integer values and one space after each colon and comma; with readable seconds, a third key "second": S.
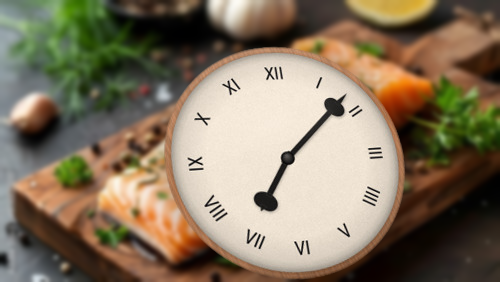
{"hour": 7, "minute": 8}
